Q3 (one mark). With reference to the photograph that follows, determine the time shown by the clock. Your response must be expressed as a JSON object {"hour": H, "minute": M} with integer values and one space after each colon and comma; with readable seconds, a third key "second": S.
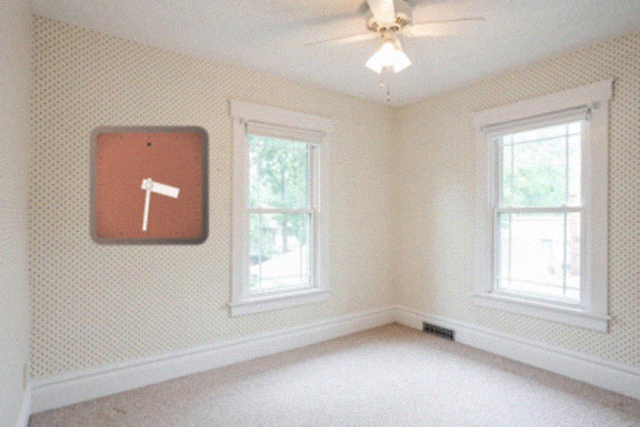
{"hour": 3, "minute": 31}
